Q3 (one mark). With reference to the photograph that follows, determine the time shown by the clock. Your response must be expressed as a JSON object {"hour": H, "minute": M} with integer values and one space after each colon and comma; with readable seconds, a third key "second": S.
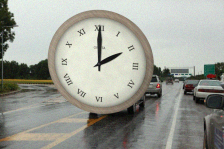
{"hour": 2, "minute": 0}
